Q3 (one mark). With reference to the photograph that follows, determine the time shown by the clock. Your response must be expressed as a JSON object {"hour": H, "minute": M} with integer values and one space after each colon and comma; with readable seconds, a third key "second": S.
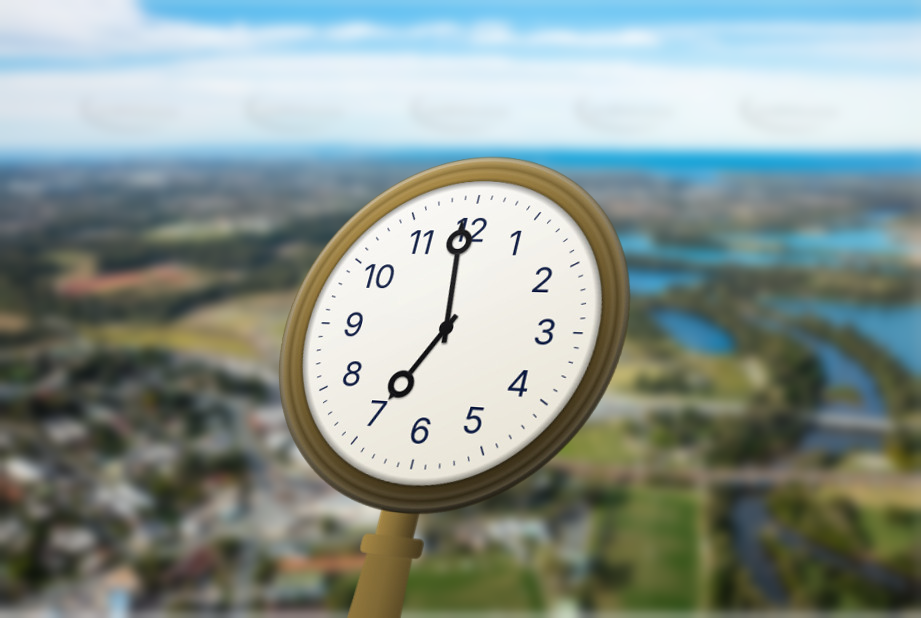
{"hour": 6, "minute": 59}
